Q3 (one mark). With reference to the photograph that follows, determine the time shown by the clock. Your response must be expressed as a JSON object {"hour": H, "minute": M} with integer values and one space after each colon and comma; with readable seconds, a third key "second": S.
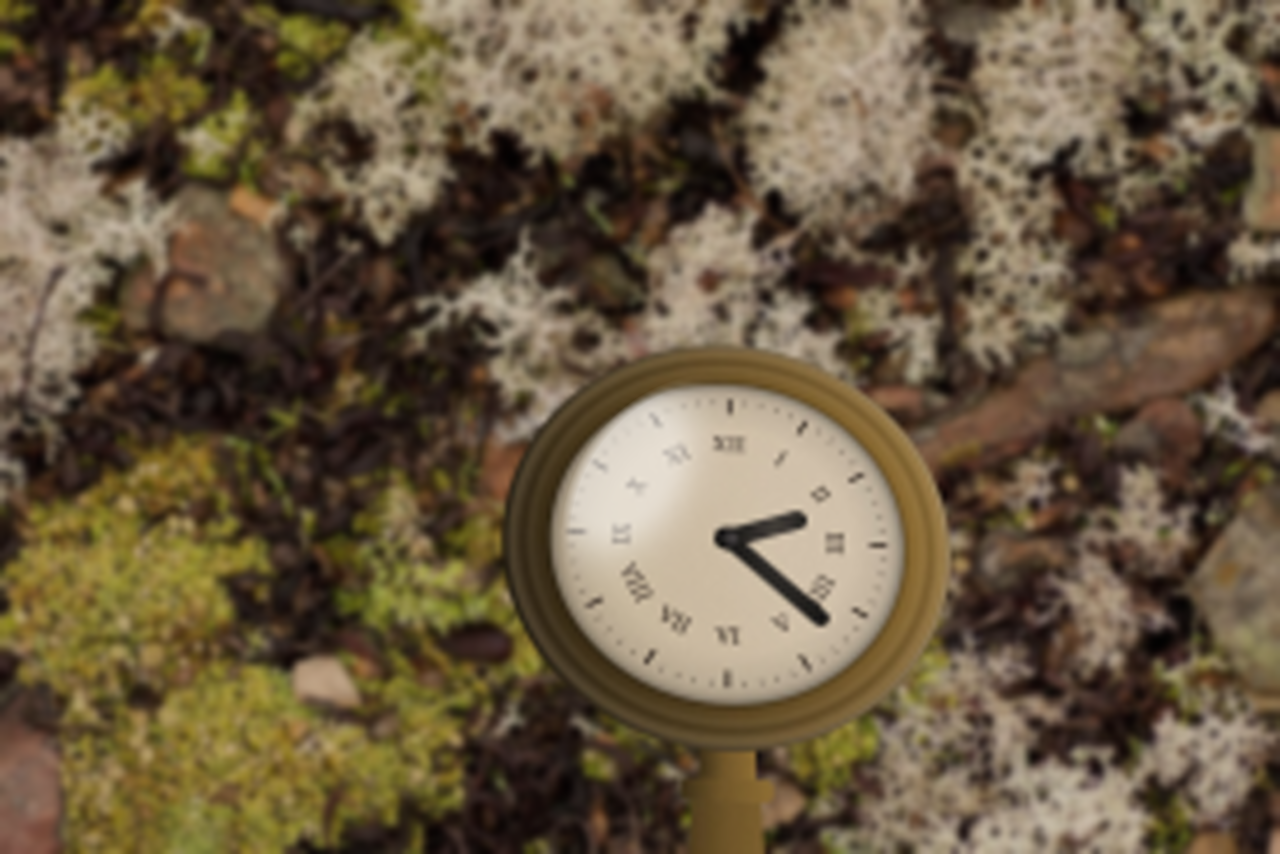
{"hour": 2, "minute": 22}
